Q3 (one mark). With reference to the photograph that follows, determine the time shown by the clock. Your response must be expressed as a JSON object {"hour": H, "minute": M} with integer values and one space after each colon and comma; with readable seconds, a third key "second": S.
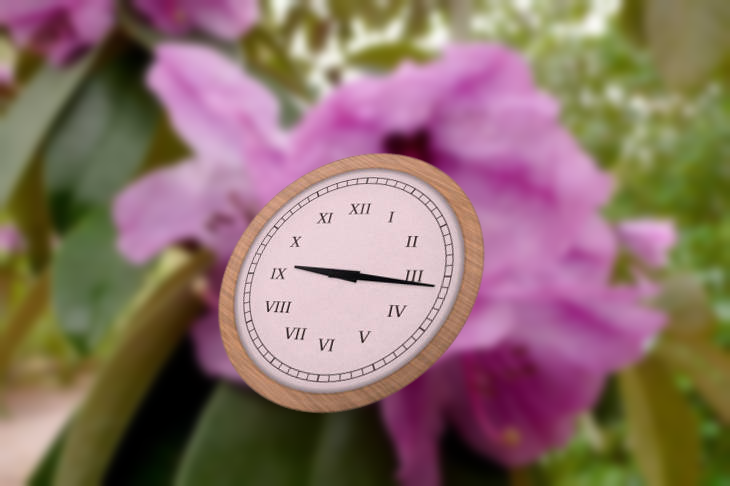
{"hour": 9, "minute": 16}
